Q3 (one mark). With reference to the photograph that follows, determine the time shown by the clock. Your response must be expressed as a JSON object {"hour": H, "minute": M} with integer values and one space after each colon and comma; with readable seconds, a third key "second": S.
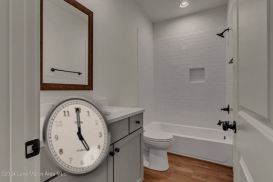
{"hour": 5, "minute": 0}
